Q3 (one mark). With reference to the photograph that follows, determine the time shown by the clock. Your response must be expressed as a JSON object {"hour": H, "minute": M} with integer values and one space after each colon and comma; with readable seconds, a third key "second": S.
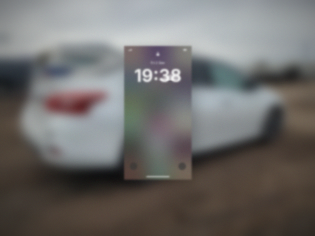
{"hour": 19, "minute": 38}
